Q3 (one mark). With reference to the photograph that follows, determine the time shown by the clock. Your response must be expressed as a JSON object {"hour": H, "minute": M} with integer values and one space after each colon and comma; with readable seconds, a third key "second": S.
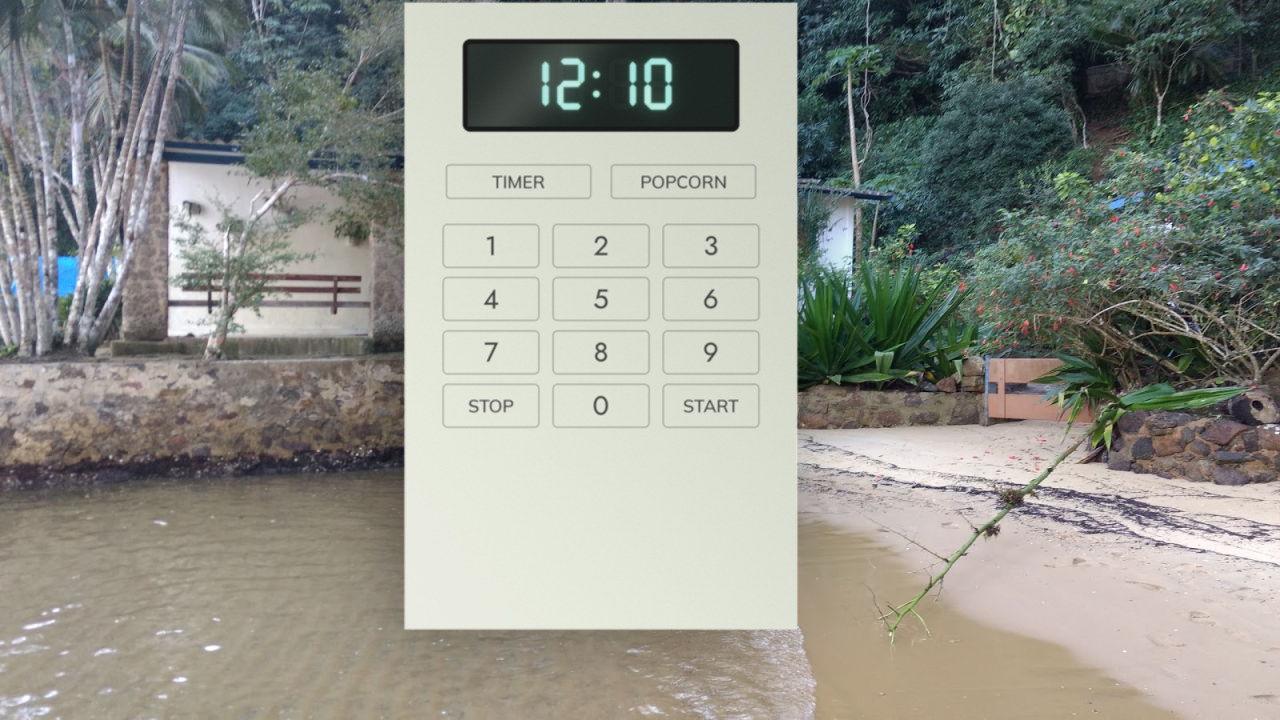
{"hour": 12, "minute": 10}
